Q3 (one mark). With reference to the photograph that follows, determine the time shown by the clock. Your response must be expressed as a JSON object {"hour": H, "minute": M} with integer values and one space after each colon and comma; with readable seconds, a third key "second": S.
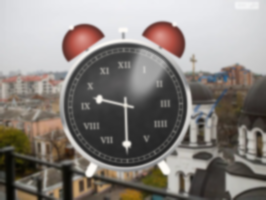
{"hour": 9, "minute": 30}
